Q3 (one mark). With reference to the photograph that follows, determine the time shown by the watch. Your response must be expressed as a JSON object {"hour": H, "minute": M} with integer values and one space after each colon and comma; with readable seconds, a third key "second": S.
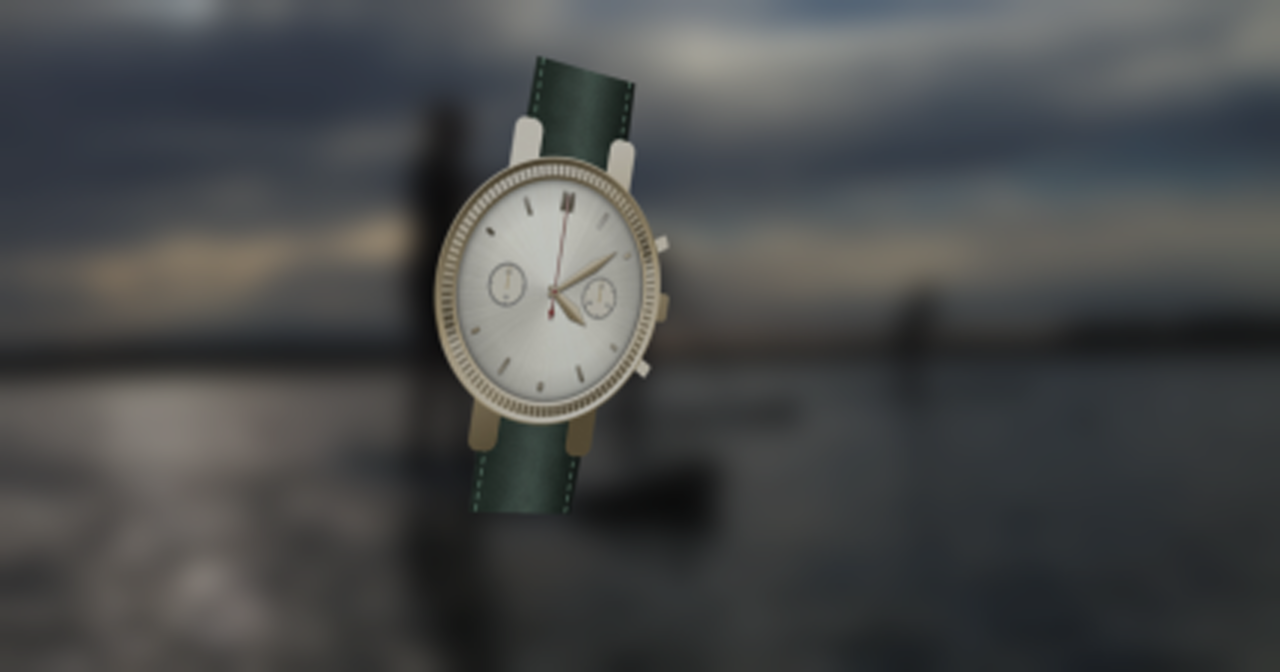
{"hour": 4, "minute": 9}
